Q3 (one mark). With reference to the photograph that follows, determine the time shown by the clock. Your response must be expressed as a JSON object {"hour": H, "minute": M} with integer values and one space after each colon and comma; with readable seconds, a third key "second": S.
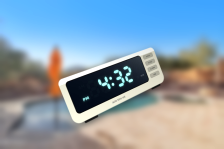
{"hour": 4, "minute": 32}
